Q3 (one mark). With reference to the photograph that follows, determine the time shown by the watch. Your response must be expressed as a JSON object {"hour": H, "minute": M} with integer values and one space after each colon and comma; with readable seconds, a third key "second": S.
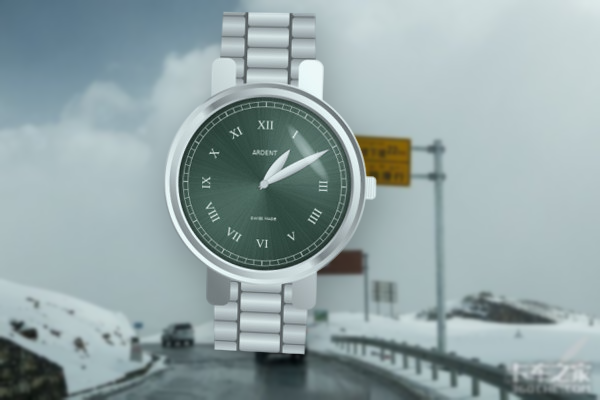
{"hour": 1, "minute": 10}
